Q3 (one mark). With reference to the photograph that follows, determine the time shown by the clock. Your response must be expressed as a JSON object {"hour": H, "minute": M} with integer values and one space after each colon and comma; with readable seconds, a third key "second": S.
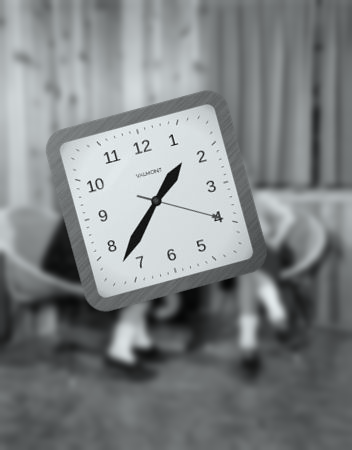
{"hour": 1, "minute": 37, "second": 20}
